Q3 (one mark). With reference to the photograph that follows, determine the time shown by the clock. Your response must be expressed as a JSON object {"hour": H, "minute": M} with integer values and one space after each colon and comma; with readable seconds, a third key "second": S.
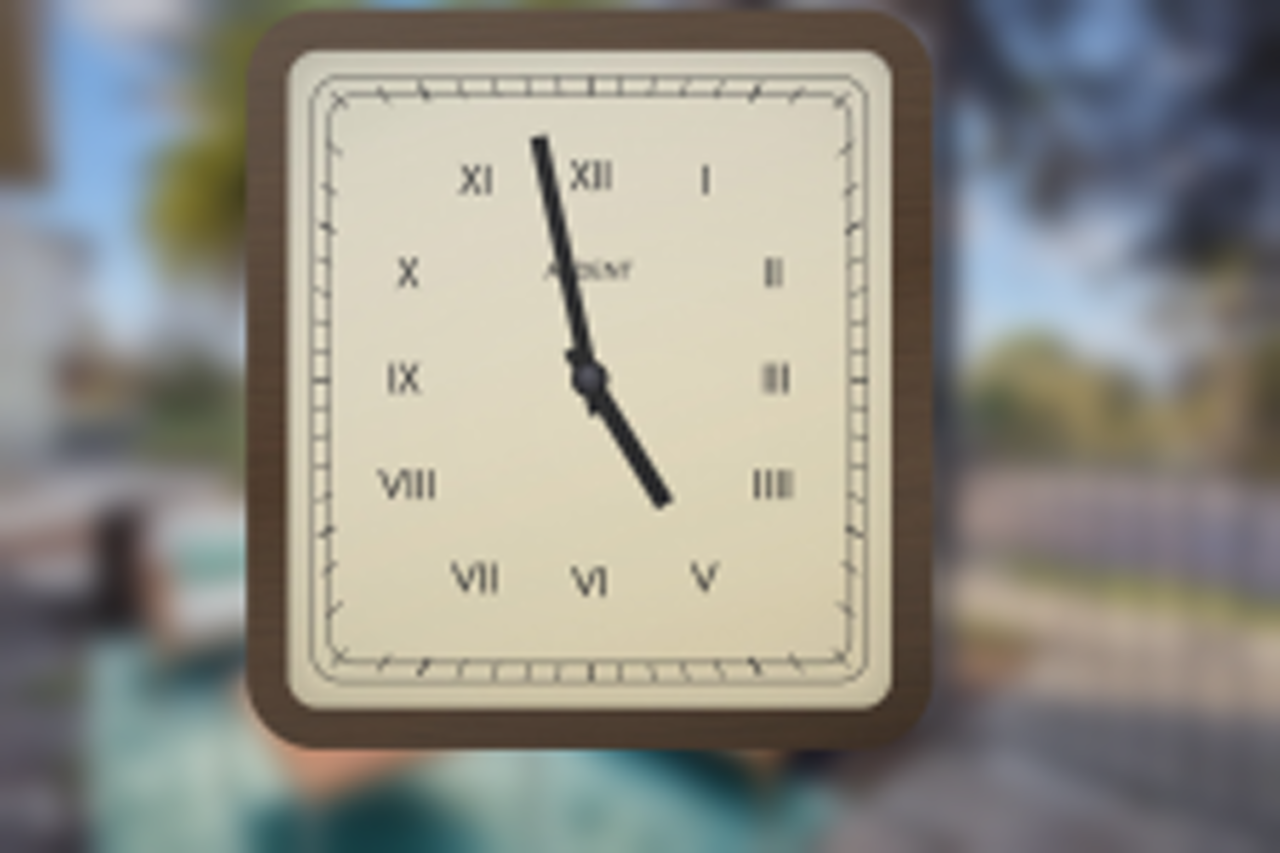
{"hour": 4, "minute": 58}
